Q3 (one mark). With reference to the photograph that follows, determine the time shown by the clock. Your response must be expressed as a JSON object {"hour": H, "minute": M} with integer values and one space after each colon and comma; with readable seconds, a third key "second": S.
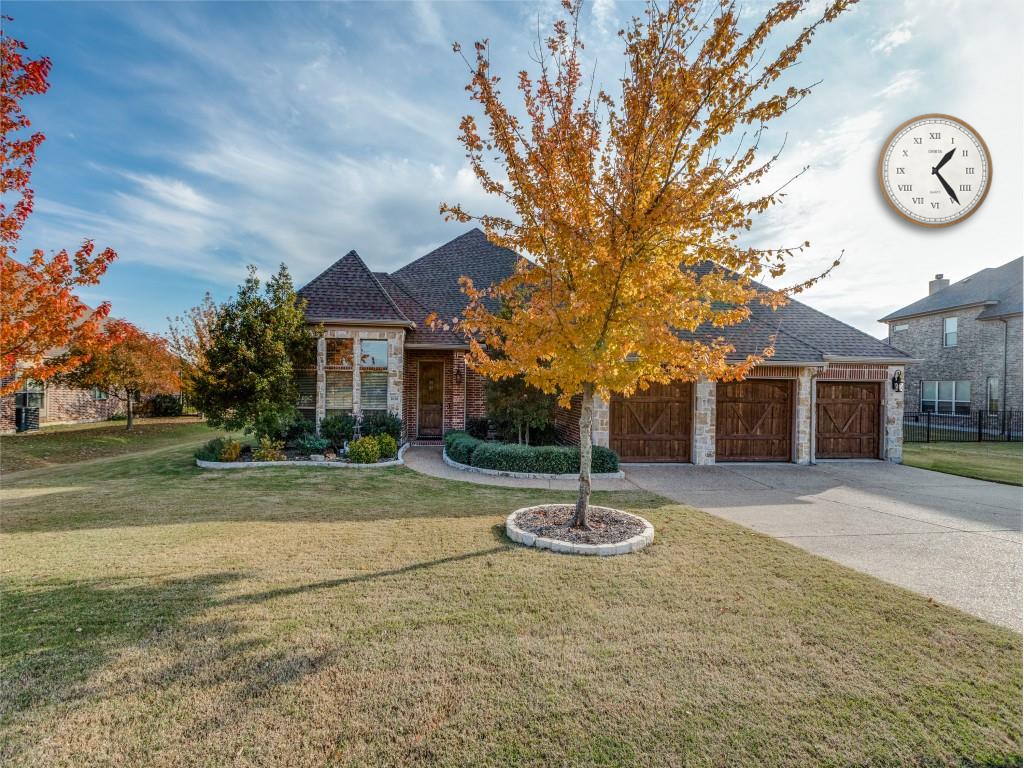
{"hour": 1, "minute": 24}
